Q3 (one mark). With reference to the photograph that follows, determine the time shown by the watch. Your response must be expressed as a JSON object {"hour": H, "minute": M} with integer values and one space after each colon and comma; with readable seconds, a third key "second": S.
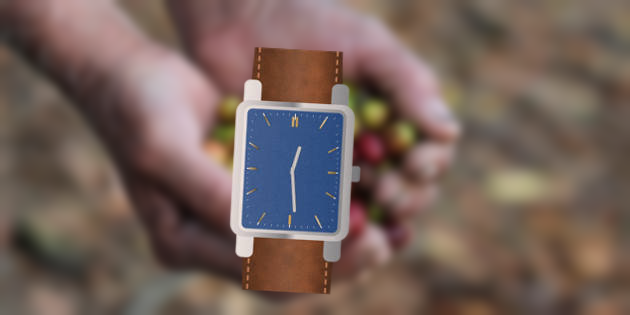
{"hour": 12, "minute": 29}
